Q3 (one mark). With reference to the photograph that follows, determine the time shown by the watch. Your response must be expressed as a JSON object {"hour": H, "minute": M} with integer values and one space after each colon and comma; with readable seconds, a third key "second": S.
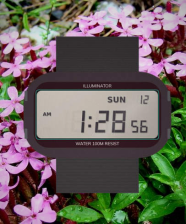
{"hour": 1, "minute": 28, "second": 56}
